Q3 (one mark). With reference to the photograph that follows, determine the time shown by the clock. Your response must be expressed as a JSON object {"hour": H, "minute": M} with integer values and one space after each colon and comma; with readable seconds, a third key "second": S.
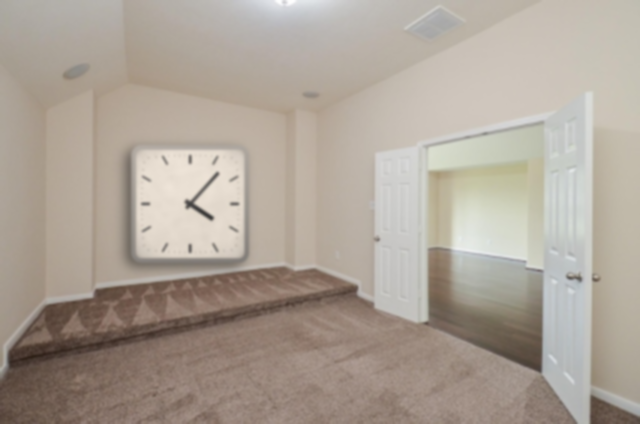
{"hour": 4, "minute": 7}
